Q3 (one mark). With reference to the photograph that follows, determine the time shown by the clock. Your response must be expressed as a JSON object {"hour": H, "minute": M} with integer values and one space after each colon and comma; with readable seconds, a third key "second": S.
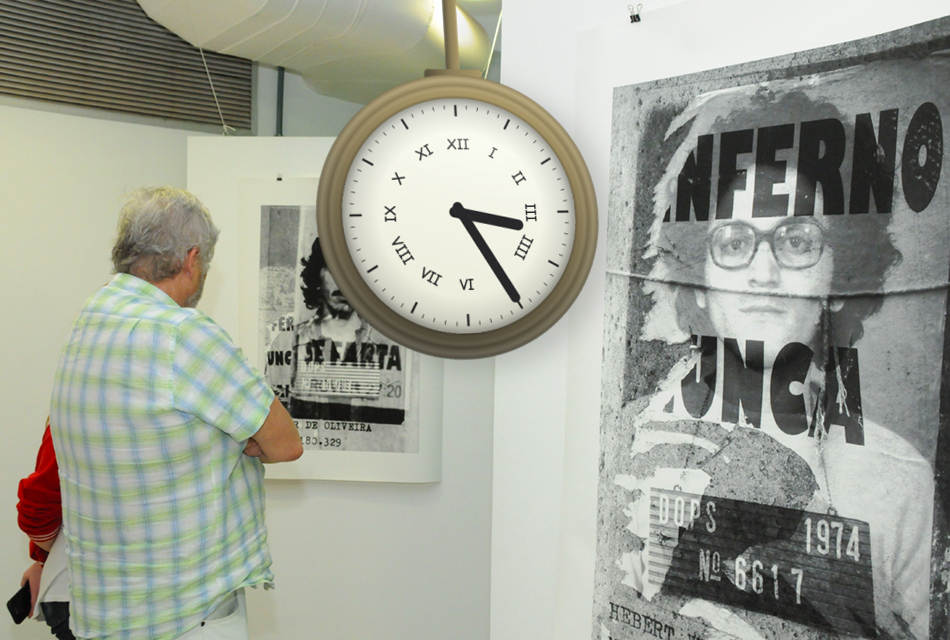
{"hour": 3, "minute": 25}
